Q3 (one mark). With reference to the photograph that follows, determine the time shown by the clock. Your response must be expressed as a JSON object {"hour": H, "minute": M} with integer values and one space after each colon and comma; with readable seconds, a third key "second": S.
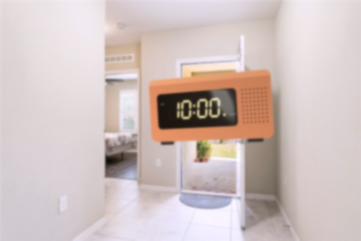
{"hour": 10, "minute": 0}
